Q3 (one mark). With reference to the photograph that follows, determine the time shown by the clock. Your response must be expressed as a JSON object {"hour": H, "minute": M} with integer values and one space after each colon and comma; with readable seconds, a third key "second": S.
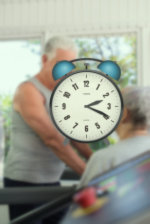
{"hour": 2, "minute": 19}
